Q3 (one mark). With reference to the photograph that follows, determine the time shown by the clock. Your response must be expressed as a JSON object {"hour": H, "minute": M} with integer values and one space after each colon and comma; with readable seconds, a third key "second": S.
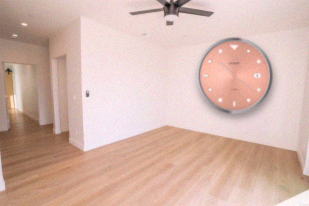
{"hour": 10, "minute": 21}
